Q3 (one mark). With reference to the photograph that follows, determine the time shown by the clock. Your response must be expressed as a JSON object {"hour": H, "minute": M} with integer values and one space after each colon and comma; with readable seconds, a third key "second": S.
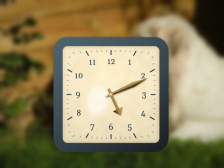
{"hour": 5, "minute": 11}
